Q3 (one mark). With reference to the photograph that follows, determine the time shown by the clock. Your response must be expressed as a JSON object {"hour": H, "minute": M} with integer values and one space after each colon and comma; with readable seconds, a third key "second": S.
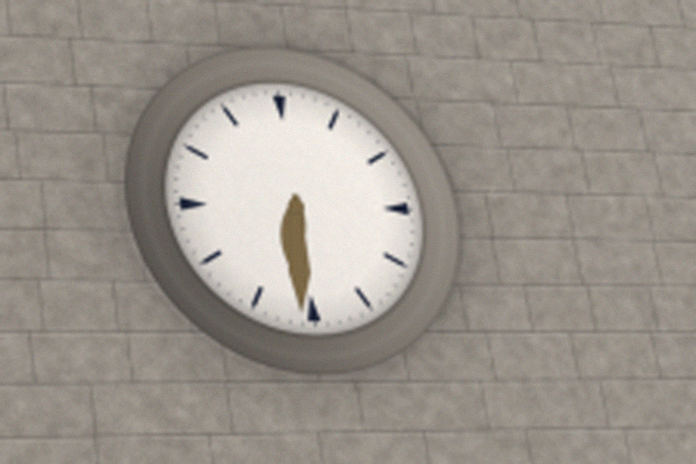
{"hour": 6, "minute": 31}
